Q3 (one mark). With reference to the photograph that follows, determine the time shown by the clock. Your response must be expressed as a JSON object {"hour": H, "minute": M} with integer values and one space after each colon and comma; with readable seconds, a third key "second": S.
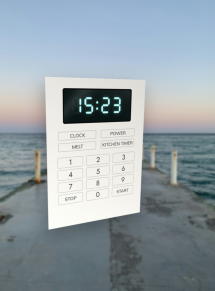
{"hour": 15, "minute": 23}
